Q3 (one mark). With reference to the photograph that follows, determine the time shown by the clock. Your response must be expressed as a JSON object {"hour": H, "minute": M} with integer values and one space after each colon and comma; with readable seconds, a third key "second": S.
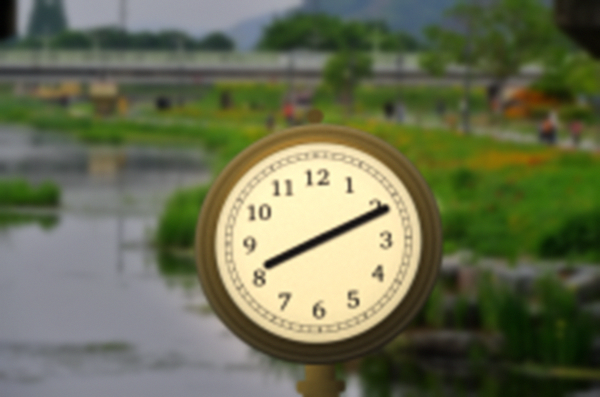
{"hour": 8, "minute": 11}
